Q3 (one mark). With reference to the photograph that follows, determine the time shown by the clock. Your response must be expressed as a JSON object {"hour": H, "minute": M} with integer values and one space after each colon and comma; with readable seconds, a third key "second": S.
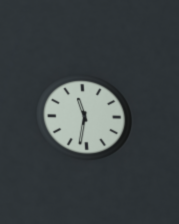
{"hour": 11, "minute": 32}
